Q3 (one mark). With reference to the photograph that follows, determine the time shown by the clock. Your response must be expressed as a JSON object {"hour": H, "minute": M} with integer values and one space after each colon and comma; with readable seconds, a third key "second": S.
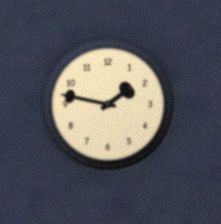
{"hour": 1, "minute": 47}
